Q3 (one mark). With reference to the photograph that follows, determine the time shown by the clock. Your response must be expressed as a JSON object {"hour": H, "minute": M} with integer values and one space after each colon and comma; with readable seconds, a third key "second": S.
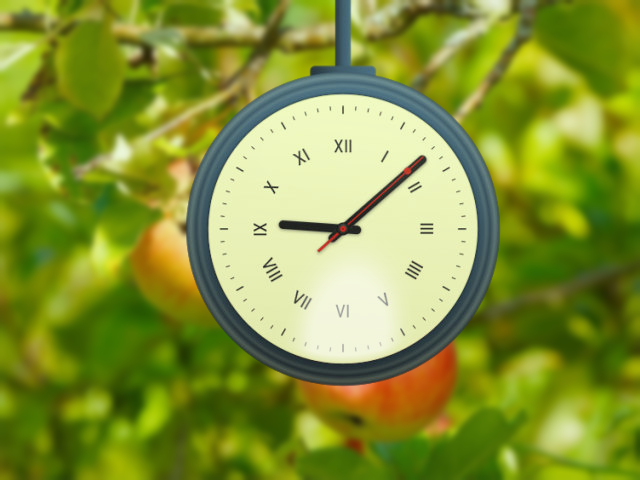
{"hour": 9, "minute": 8, "second": 8}
